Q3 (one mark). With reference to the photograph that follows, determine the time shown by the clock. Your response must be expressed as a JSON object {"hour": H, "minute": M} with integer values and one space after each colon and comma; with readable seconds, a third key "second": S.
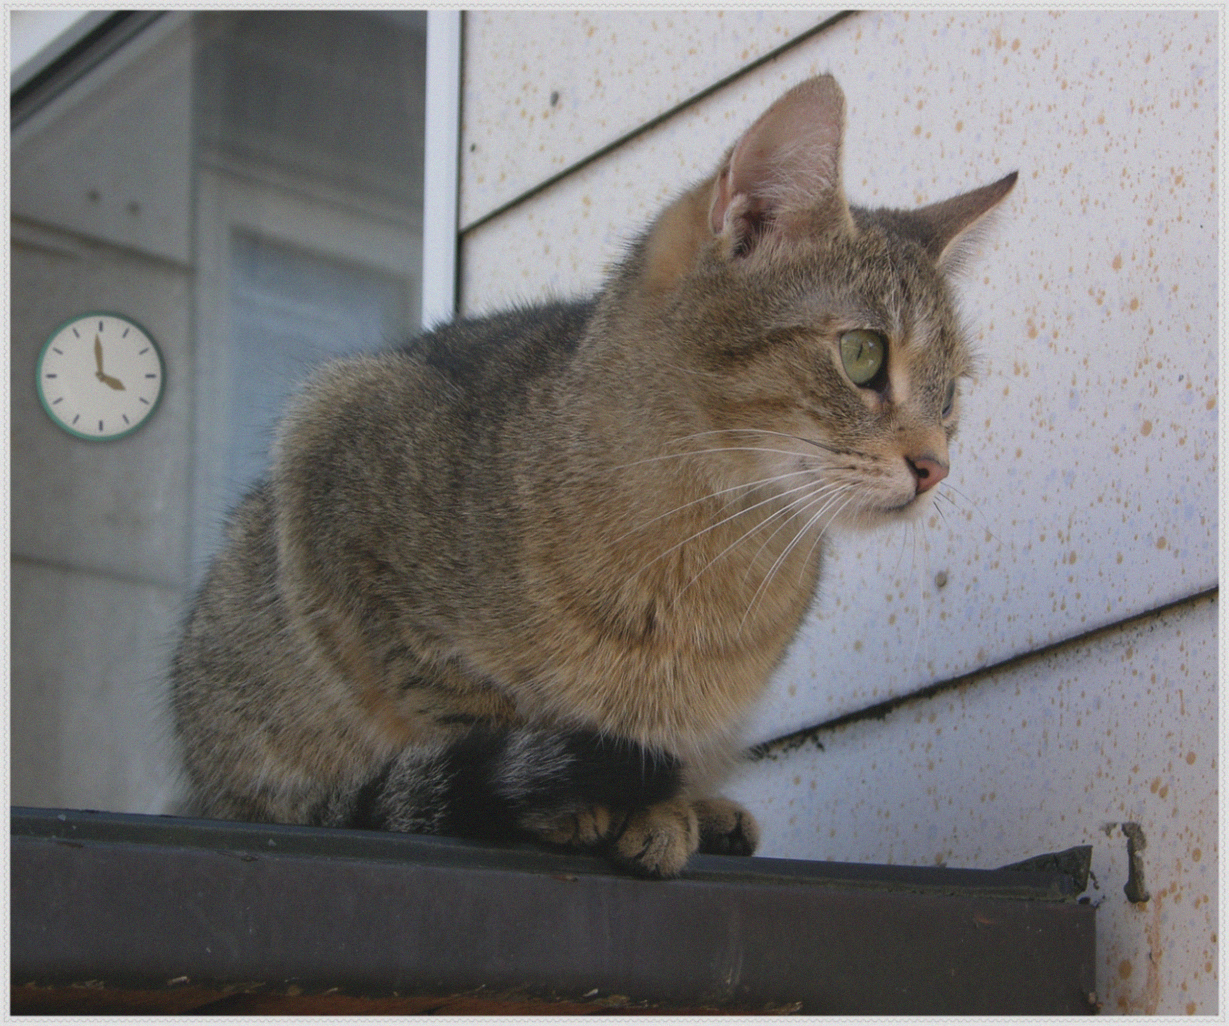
{"hour": 3, "minute": 59}
